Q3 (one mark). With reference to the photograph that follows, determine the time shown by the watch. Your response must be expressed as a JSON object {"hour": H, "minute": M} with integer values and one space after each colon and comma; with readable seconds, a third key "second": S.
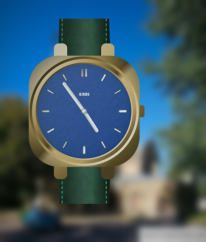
{"hour": 4, "minute": 54}
